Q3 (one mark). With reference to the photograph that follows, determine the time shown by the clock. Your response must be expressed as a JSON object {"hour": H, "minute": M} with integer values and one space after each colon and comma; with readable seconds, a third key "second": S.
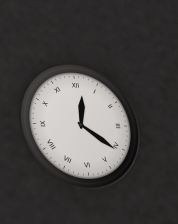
{"hour": 12, "minute": 21}
